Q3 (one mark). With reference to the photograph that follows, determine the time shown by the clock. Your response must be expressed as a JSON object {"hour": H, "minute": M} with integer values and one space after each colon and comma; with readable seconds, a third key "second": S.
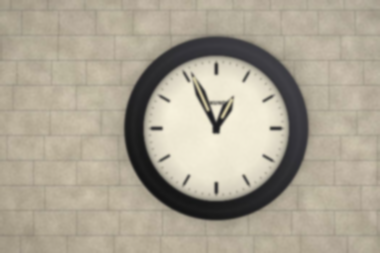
{"hour": 12, "minute": 56}
